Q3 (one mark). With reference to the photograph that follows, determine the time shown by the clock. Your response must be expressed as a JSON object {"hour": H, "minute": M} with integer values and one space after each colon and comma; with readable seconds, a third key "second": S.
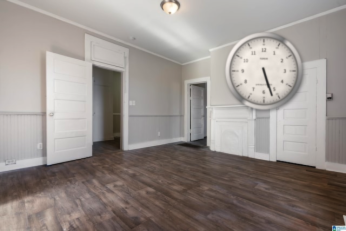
{"hour": 5, "minute": 27}
